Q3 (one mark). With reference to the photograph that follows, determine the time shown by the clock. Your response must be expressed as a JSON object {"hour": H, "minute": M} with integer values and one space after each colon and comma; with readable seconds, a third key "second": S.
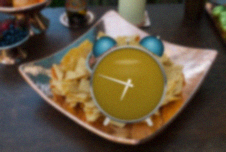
{"hour": 6, "minute": 48}
